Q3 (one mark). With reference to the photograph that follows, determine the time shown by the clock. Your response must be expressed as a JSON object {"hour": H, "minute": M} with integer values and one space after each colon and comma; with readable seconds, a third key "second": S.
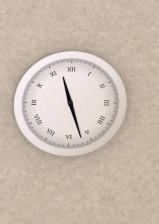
{"hour": 11, "minute": 27}
